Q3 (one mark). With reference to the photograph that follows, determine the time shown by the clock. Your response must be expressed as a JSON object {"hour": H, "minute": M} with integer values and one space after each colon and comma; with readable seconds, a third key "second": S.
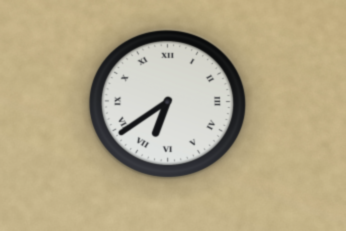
{"hour": 6, "minute": 39}
